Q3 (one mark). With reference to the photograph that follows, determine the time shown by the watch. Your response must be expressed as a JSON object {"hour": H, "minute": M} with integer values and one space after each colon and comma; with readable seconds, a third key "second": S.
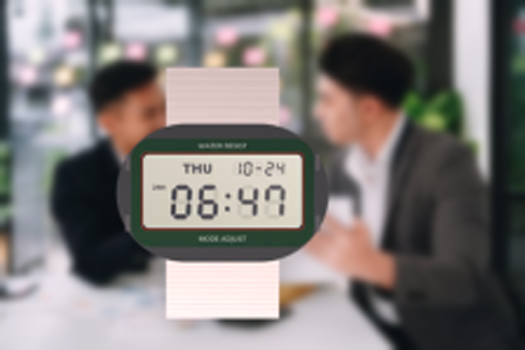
{"hour": 6, "minute": 47}
